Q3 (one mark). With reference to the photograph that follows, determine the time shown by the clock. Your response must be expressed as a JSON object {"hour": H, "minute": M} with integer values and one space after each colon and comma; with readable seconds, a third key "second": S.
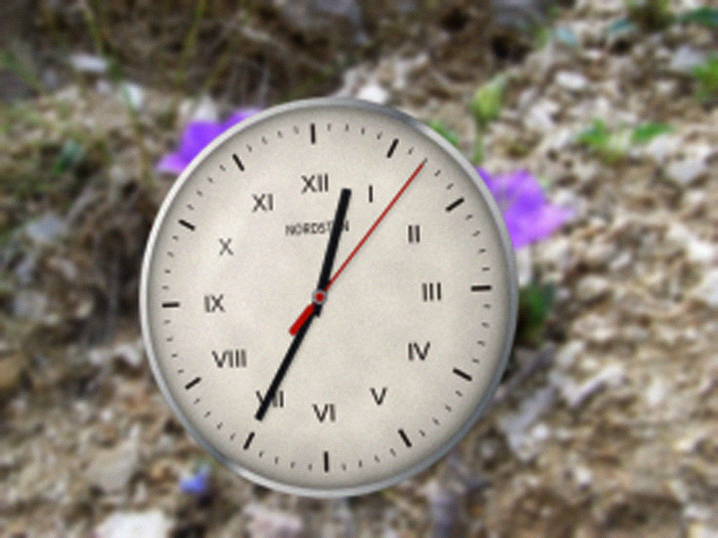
{"hour": 12, "minute": 35, "second": 7}
